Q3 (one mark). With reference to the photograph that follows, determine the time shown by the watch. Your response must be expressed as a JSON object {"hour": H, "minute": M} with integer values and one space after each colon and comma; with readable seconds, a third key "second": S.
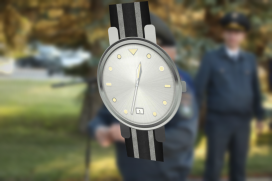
{"hour": 12, "minute": 33}
